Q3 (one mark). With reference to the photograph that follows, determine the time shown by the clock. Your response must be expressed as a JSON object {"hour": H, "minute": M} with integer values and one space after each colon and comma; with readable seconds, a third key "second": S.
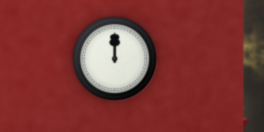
{"hour": 12, "minute": 0}
